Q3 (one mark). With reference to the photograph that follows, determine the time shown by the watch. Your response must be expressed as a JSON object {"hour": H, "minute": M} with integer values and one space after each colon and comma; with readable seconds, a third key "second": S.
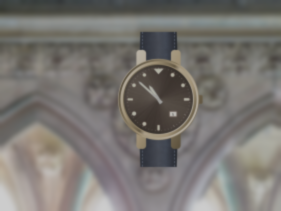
{"hour": 10, "minute": 52}
